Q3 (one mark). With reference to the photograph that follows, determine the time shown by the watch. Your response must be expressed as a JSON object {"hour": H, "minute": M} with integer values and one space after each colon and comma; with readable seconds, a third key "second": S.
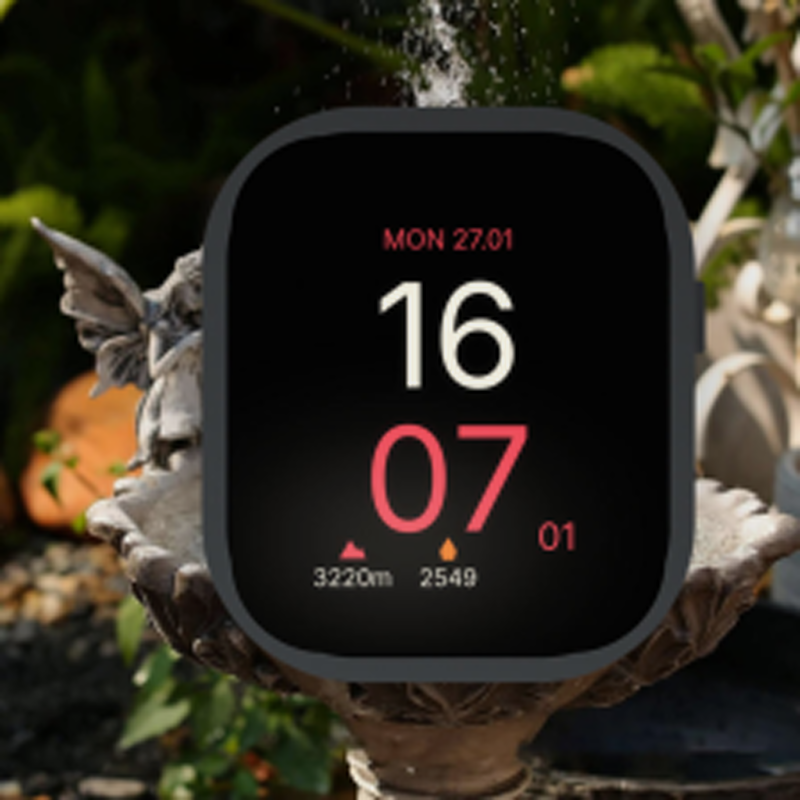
{"hour": 16, "minute": 7, "second": 1}
